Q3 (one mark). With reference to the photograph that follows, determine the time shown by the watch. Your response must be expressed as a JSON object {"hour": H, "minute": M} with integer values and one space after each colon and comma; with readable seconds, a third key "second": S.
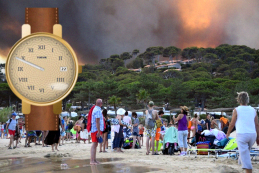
{"hour": 9, "minute": 49}
